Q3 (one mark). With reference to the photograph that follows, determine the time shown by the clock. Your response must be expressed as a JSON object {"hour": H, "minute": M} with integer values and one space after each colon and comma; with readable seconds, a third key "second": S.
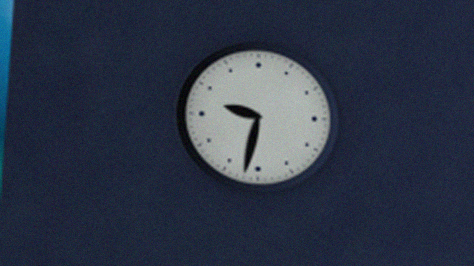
{"hour": 9, "minute": 32}
